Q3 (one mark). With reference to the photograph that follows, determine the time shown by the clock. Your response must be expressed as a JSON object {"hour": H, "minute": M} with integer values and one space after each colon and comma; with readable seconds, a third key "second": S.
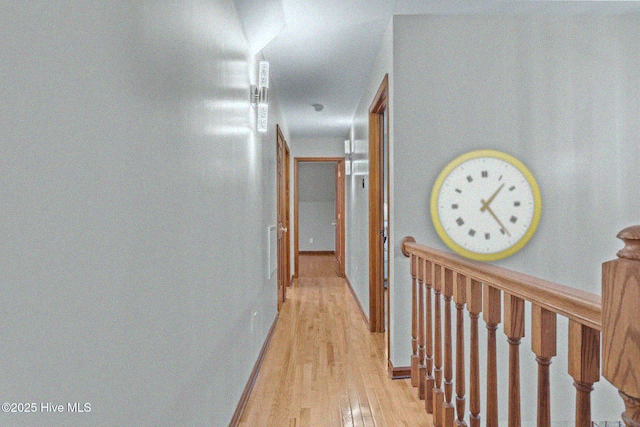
{"hour": 1, "minute": 24}
